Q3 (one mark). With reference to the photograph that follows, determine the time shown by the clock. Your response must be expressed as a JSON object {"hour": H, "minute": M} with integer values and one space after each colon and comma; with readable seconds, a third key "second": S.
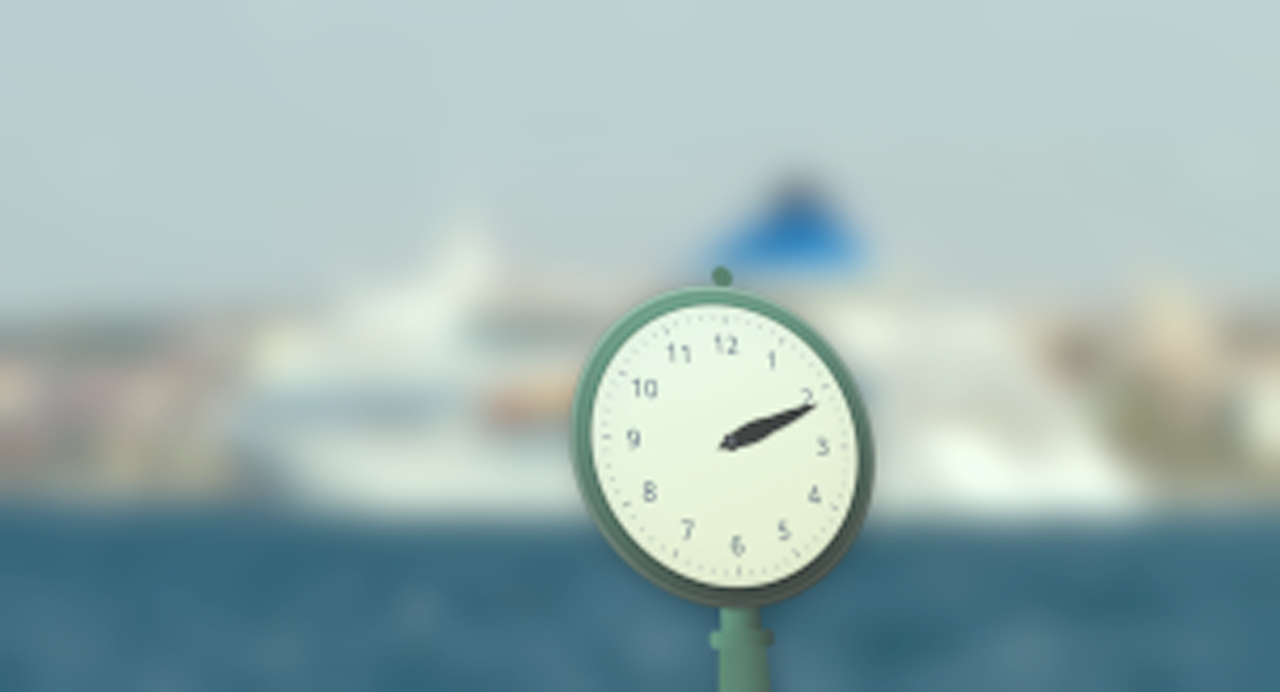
{"hour": 2, "minute": 11}
